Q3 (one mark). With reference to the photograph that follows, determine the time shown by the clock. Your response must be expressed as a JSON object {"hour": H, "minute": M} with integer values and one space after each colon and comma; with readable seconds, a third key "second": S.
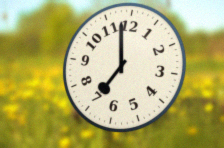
{"hour": 6, "minute": 58}
